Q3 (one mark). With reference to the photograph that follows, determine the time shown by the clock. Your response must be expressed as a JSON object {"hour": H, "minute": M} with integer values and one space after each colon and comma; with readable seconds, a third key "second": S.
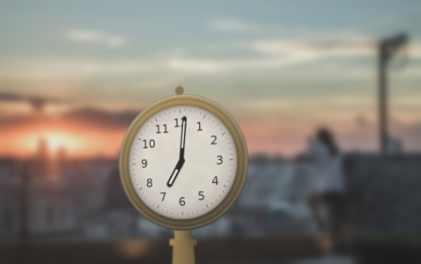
{"hour": 7, "minute": 1}
